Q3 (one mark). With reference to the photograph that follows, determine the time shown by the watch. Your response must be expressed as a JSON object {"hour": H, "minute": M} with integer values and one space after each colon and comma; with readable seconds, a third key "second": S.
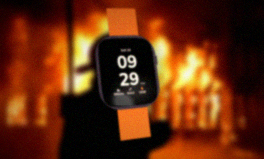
{"hour": 9, "minute": 29}
